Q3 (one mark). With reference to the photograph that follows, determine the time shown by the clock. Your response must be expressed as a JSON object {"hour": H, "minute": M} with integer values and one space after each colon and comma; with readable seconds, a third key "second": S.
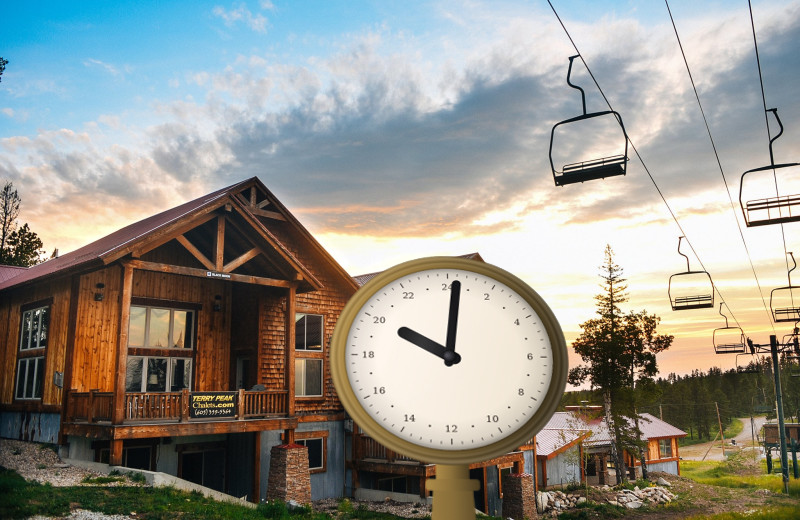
{"hour": 20, "minute": 1}
